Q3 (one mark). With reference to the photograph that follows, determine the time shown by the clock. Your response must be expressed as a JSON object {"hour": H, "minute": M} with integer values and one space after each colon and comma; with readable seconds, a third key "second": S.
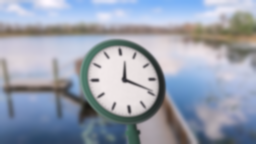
{"hour": 12, "minute": 19}
